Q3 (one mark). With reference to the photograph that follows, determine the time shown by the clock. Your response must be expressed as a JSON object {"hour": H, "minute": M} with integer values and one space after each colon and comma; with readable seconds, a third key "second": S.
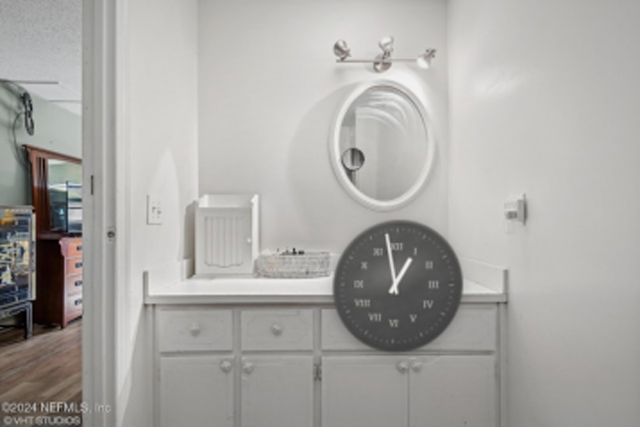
{"hour": 12, "minute": 58}
